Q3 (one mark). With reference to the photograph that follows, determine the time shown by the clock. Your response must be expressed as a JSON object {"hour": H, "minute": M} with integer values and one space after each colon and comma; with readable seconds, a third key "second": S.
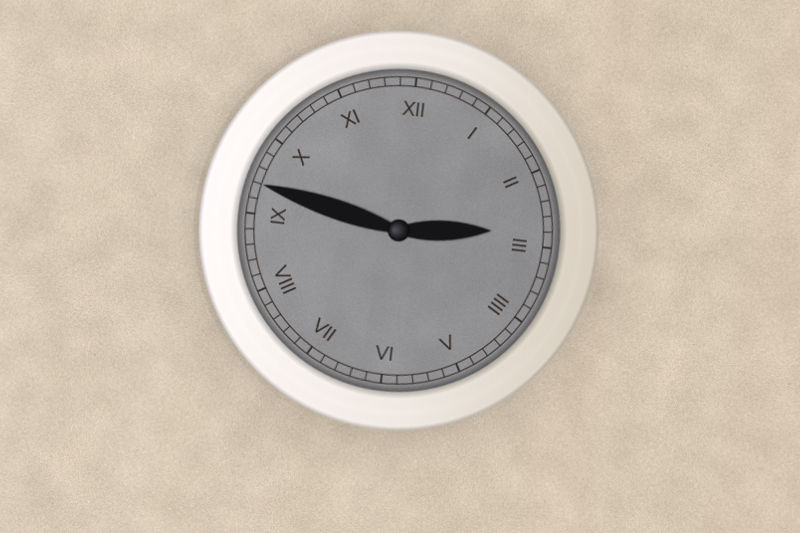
{"hour": 2, "minute": 47}
